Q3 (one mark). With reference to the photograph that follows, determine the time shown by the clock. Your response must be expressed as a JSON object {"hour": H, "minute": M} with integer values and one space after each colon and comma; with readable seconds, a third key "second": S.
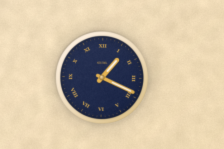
{"hour": 1, "minute": 19}
